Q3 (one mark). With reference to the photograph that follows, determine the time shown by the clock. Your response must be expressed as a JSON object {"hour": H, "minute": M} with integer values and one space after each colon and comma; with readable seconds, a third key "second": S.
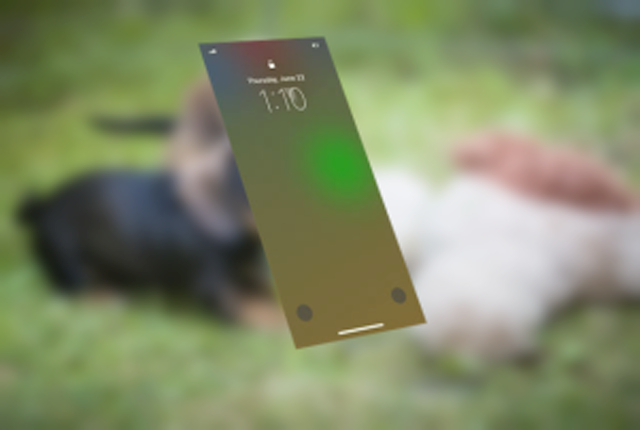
{"hour": 1, "minute": 10}
